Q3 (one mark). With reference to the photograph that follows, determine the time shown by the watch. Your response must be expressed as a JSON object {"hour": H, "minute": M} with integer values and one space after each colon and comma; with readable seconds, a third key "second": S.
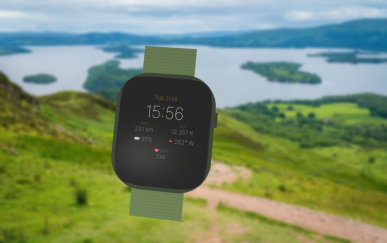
{"hour": 15, "minute": 56}
